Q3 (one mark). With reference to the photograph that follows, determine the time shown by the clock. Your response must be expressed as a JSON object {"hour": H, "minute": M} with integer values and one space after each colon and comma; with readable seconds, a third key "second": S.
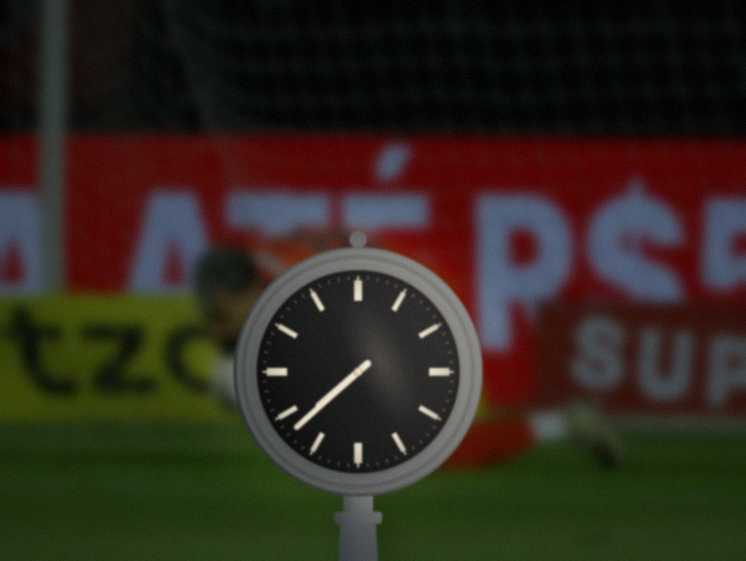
{"hour": 7, "minute": 38}
